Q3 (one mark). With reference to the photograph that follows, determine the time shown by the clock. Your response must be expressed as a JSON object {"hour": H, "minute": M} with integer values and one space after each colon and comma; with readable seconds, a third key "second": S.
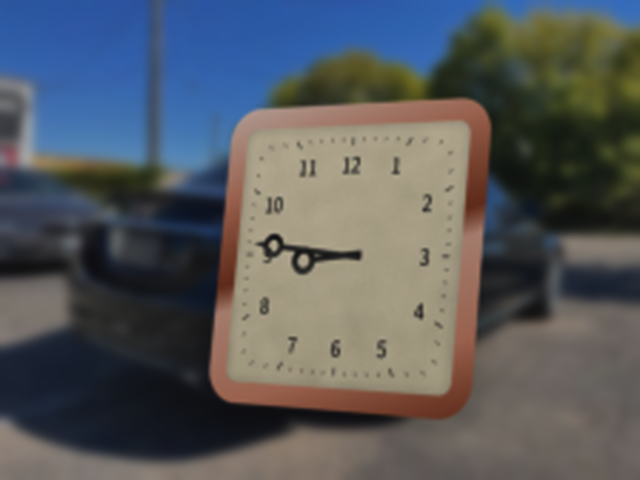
{"hour": 8, "minute": 46}
